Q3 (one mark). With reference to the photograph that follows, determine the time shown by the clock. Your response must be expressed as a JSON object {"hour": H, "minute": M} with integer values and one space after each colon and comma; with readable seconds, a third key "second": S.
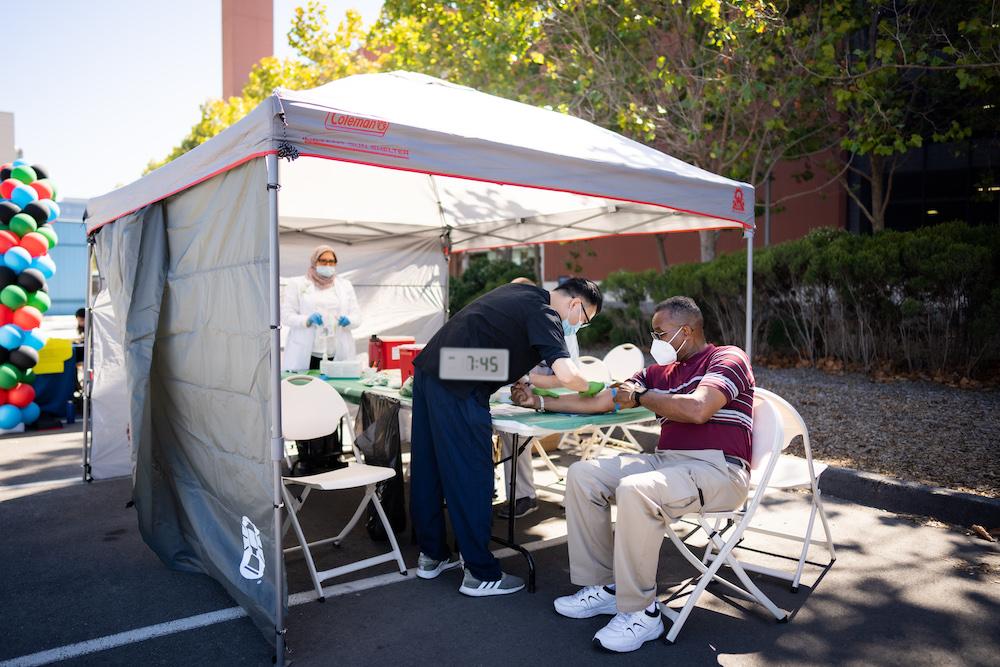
{"hour": 7, "minute": 45}
